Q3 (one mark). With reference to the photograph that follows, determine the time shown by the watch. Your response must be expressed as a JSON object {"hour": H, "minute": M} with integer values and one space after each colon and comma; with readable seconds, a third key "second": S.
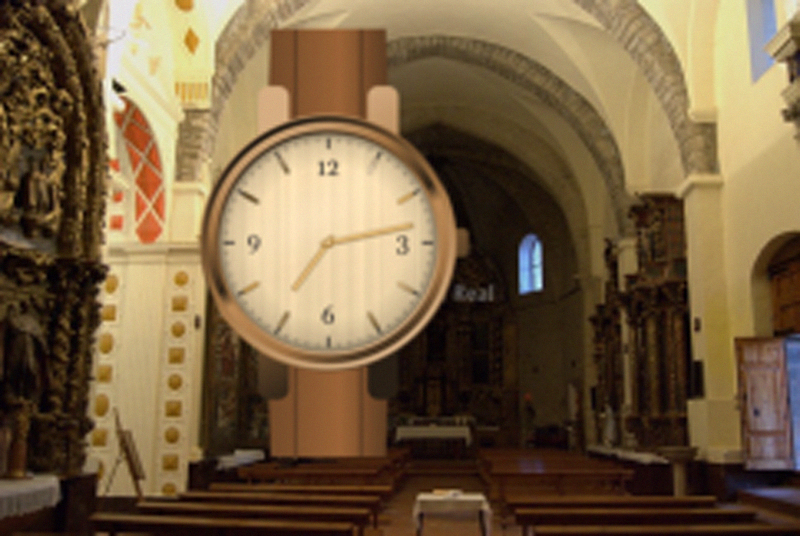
{"hour": 7, "minute": 13}
